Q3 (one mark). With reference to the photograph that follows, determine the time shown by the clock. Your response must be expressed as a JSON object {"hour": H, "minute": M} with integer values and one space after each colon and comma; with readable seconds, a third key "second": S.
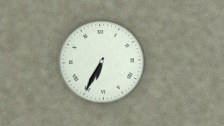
{"hour": 6, "minute": 35}
